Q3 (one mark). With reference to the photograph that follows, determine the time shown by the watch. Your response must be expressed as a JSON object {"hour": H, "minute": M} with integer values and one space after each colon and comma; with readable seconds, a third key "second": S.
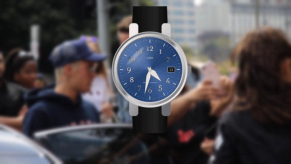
{"hour": 4, "minute": 32}
